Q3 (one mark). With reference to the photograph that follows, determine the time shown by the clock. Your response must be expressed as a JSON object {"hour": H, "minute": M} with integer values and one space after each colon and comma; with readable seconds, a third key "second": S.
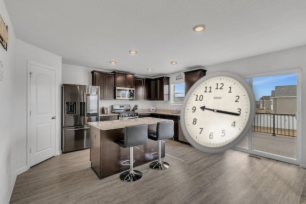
{"hour": 9, "minute": 16}
